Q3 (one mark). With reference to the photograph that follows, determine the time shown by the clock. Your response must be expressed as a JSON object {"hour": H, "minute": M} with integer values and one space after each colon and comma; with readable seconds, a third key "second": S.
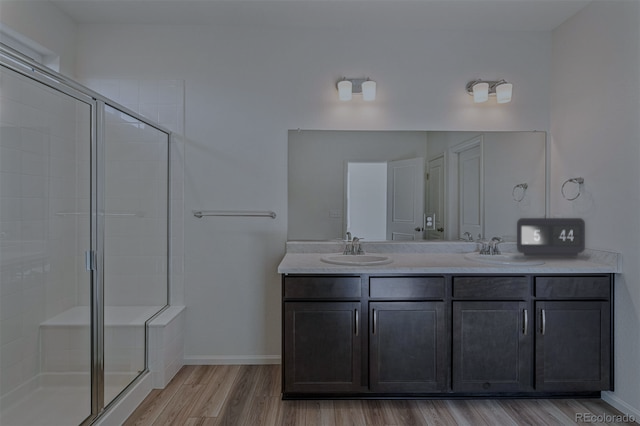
{"hour": 5, "minute": 44}
